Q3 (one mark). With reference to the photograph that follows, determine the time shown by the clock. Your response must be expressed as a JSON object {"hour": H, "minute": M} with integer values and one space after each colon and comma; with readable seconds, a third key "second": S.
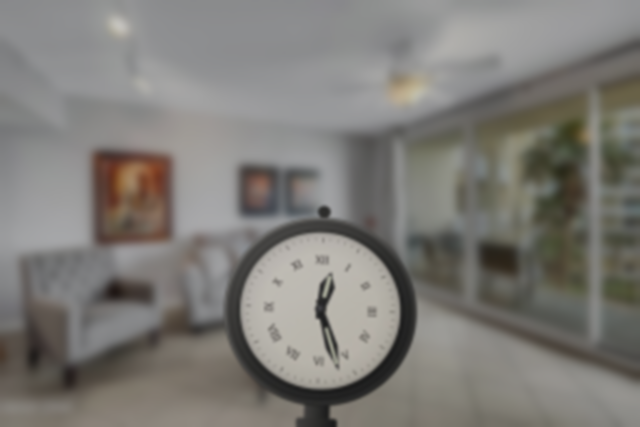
{"hour": 12, "minute": 27}
